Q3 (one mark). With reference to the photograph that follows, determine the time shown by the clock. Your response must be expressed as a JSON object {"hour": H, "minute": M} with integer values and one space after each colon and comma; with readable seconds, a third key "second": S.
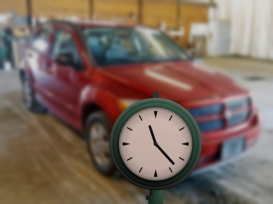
{"hour": 11, "minute": 23}
